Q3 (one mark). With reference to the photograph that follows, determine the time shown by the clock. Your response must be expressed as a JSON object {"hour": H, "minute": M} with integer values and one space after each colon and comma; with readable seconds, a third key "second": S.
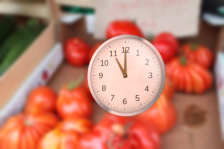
{"hour": 11, "minute": 0}
